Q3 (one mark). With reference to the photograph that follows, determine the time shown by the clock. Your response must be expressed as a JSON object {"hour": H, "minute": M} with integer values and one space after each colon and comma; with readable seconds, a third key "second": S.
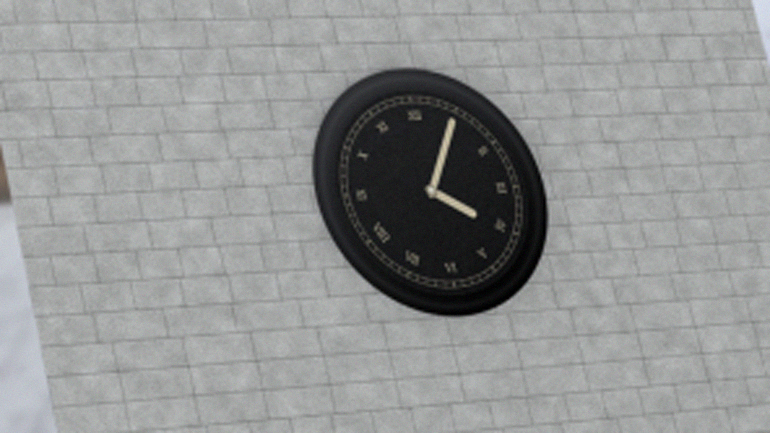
{"hour": 4, "minute": 5}
